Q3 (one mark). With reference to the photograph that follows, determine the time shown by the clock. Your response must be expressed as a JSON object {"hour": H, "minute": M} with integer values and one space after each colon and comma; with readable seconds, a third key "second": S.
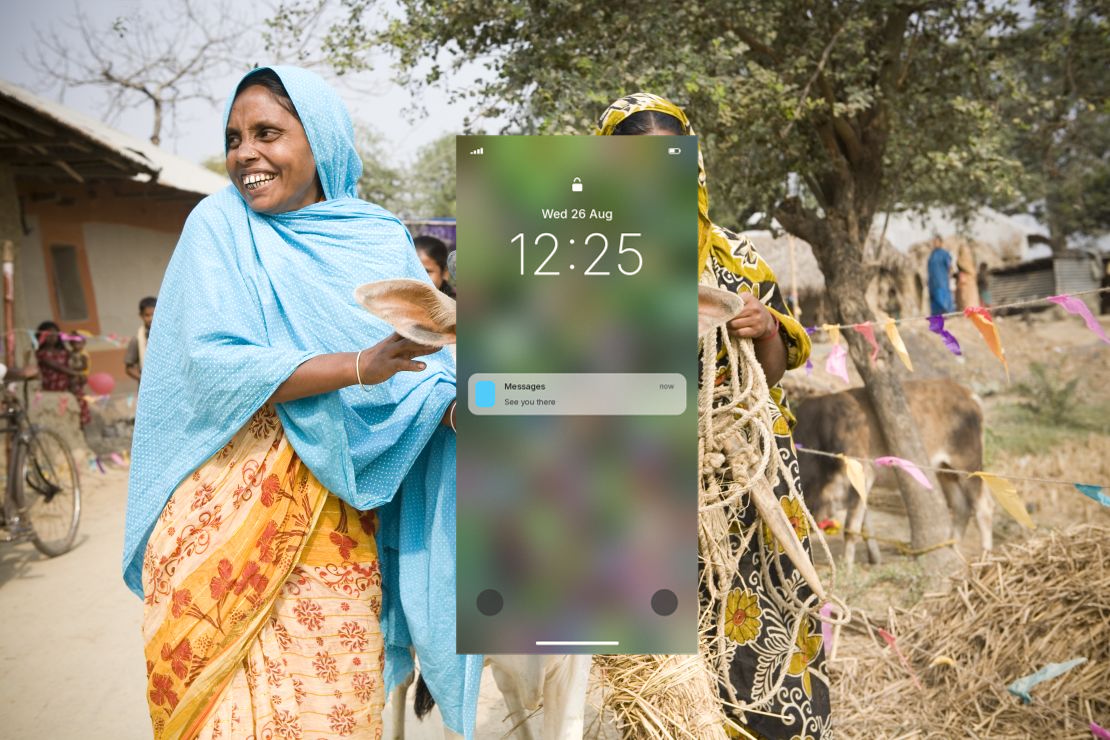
{"hour": 12, "minute": 25}
